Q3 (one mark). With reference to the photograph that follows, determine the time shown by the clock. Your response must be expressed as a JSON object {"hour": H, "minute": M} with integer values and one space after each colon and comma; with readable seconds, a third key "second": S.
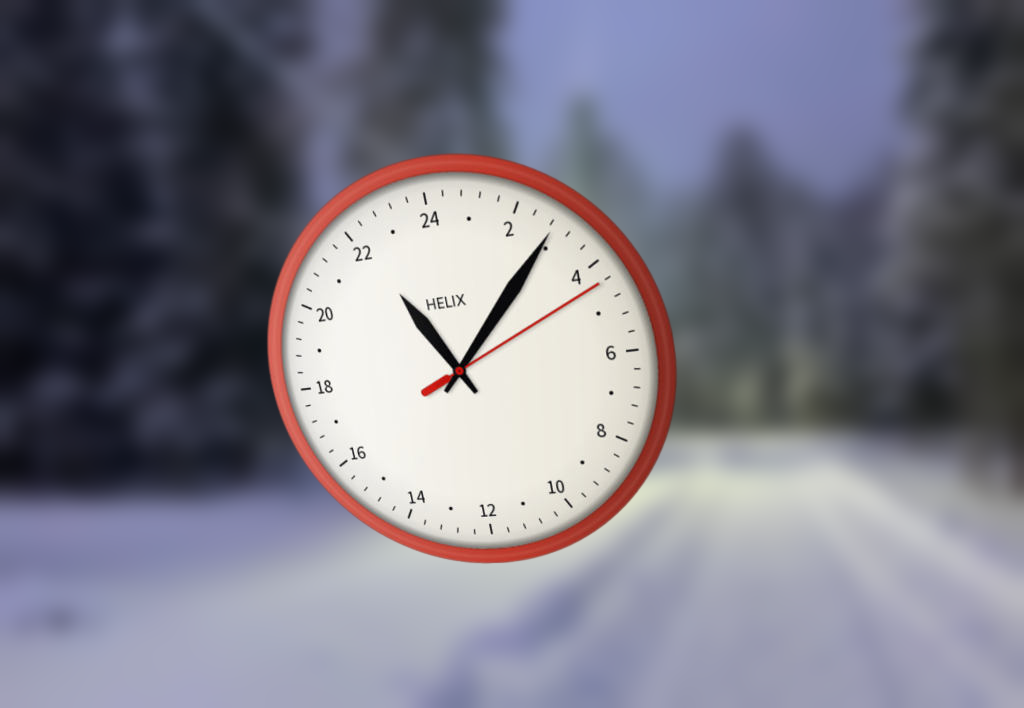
{"hour": 22, "minute": 7, "second": 11}
